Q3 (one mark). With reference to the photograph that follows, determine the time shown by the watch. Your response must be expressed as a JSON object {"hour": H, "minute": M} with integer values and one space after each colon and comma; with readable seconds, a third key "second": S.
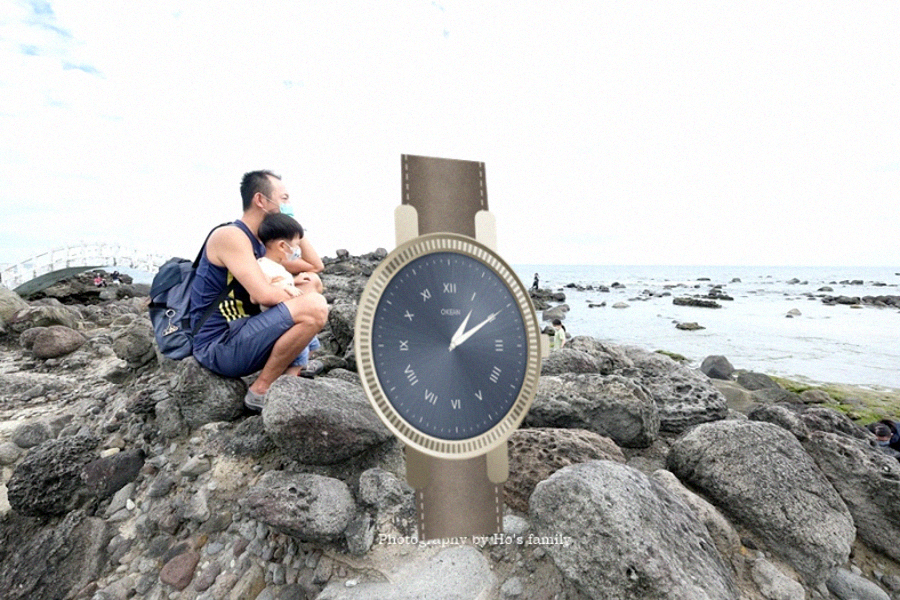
{"hour": 1, "minute": 10}
